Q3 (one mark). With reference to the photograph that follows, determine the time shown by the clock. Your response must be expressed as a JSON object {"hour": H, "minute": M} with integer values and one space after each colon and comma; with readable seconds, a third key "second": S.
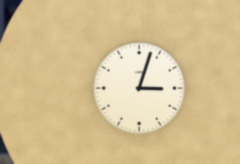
{"hour": 3, "minute": 3}
